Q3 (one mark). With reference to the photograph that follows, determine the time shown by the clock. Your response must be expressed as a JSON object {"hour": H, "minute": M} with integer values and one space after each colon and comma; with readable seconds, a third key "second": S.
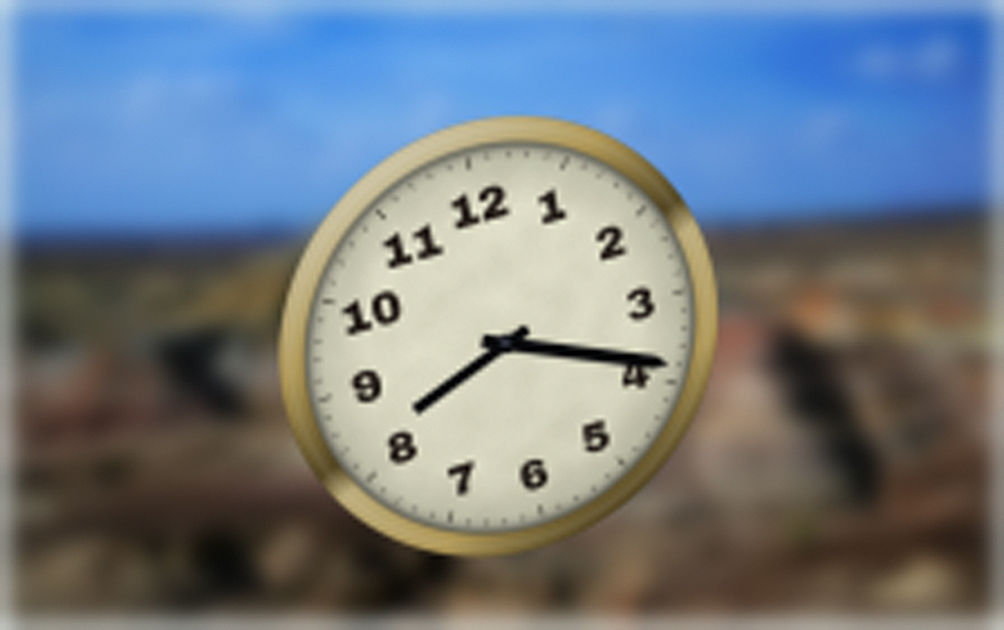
{"hour": 8, "minute": 19}
